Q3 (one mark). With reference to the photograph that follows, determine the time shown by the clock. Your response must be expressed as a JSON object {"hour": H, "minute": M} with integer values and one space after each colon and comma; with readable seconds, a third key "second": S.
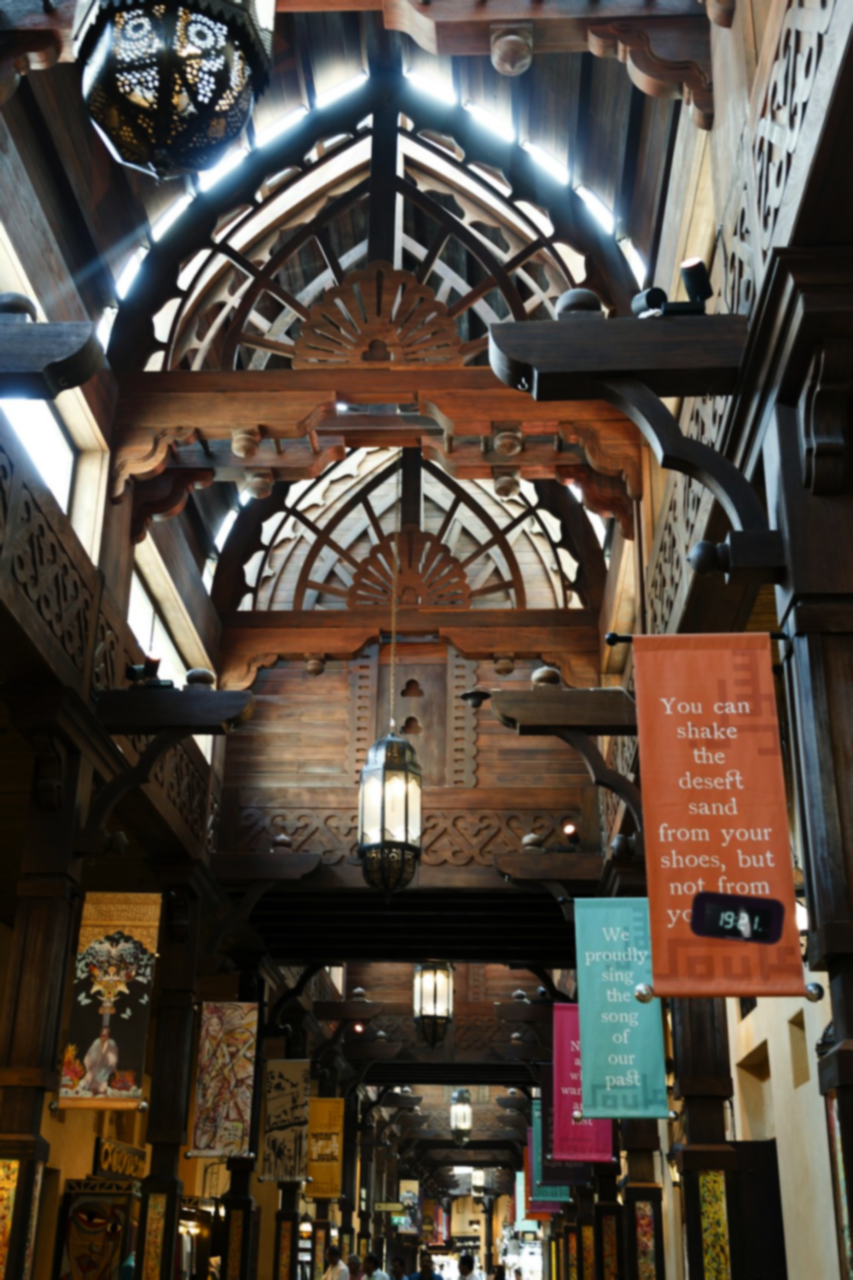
{"hour": 19, "minute": 21}
